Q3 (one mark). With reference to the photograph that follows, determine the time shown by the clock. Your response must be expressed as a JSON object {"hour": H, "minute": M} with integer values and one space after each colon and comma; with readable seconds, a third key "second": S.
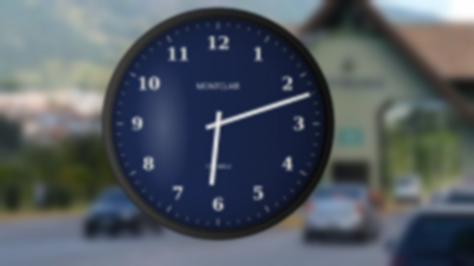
{"hour": 6, "minute": 12}
